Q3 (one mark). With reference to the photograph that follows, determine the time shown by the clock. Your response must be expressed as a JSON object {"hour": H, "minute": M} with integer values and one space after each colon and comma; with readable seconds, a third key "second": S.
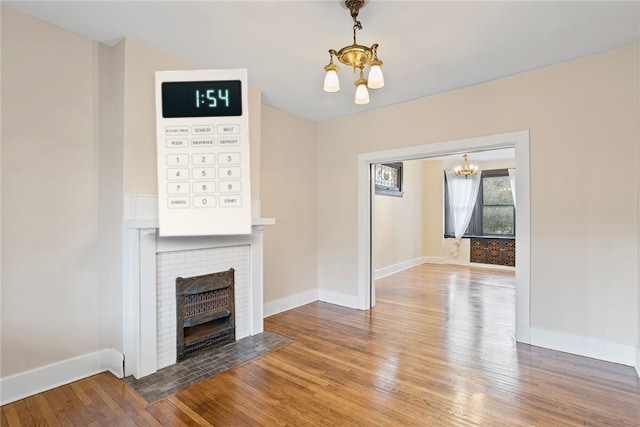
{"hour": 1, "minute": 54}
